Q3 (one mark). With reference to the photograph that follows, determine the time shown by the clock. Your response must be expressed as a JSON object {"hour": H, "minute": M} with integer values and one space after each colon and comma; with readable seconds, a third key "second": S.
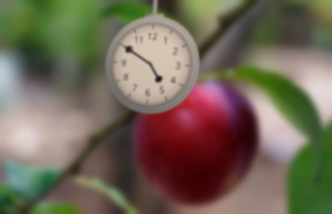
{"hour": 4, "minute": 50}
